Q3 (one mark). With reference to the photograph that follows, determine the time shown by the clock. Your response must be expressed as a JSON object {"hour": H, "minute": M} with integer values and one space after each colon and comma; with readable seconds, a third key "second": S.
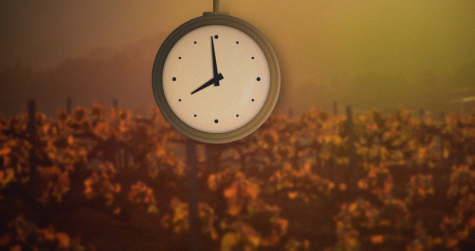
{"hour": 7, "minute": 59}
